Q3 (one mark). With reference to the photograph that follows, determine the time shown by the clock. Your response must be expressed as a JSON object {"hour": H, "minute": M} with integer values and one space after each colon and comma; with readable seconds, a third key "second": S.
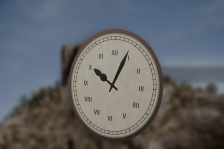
{"hour": 10, "minute": 4}
